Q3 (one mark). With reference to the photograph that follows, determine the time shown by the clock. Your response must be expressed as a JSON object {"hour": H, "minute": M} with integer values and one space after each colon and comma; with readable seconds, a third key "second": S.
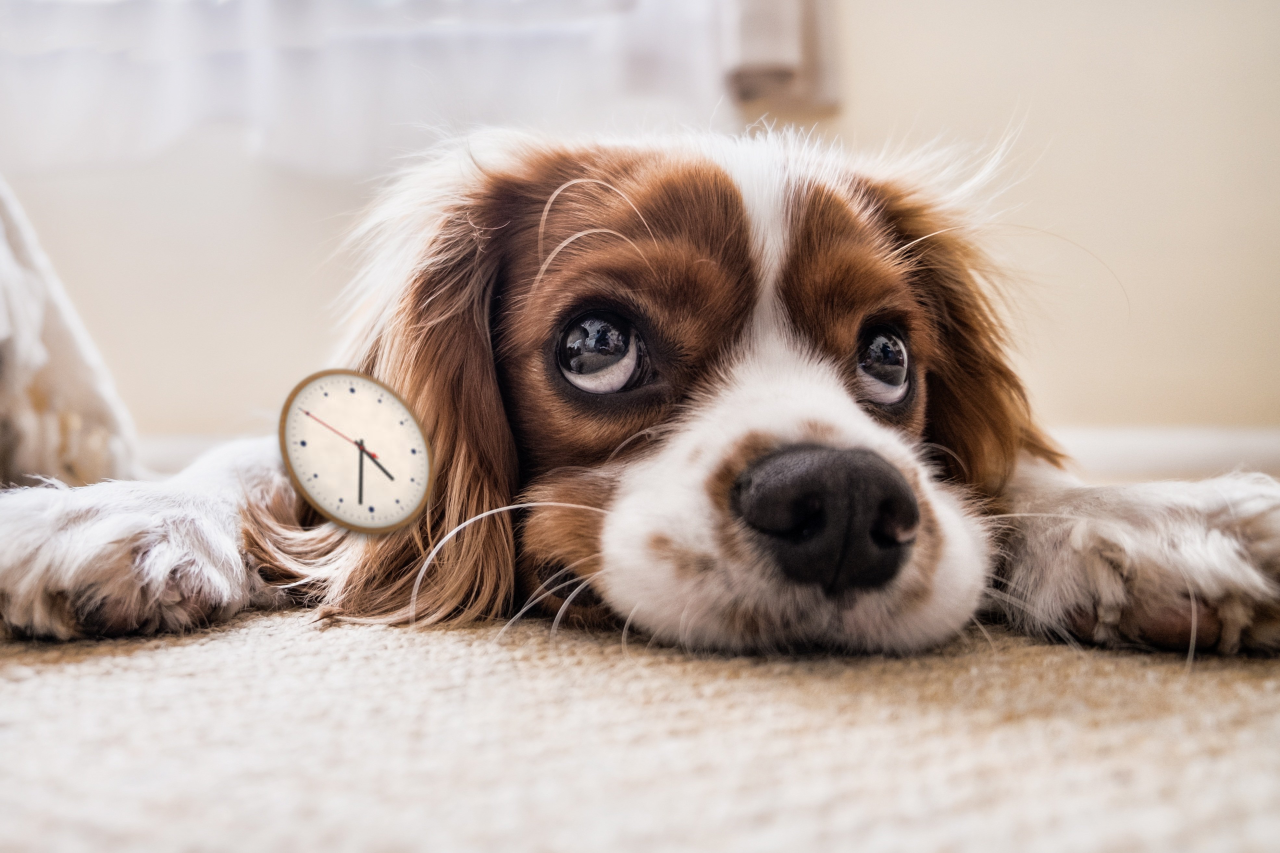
{"hour": 4, "minute": 31, "second": 50}
